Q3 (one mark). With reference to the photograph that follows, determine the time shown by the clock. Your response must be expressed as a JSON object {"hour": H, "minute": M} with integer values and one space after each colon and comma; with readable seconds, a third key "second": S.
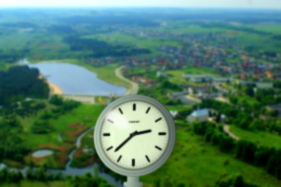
{"hour": 2, "minute": 38}
